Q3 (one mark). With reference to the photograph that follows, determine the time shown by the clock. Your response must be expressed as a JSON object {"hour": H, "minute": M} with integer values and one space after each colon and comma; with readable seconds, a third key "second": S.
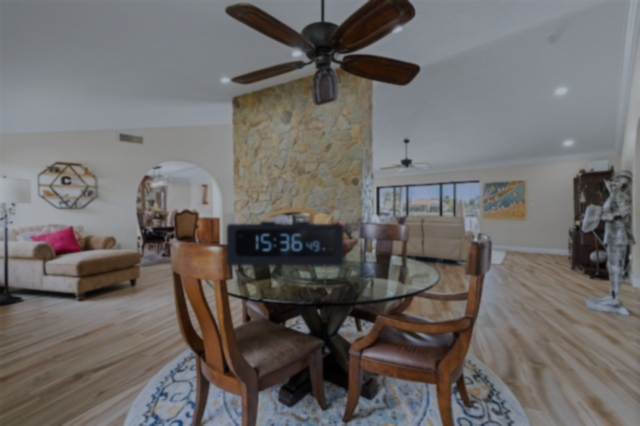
{"hour": 15, "minute": 36}
